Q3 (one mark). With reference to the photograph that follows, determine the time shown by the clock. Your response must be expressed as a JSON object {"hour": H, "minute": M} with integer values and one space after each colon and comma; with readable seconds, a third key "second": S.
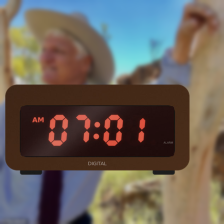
{"hour": 7, "minute": 1}
